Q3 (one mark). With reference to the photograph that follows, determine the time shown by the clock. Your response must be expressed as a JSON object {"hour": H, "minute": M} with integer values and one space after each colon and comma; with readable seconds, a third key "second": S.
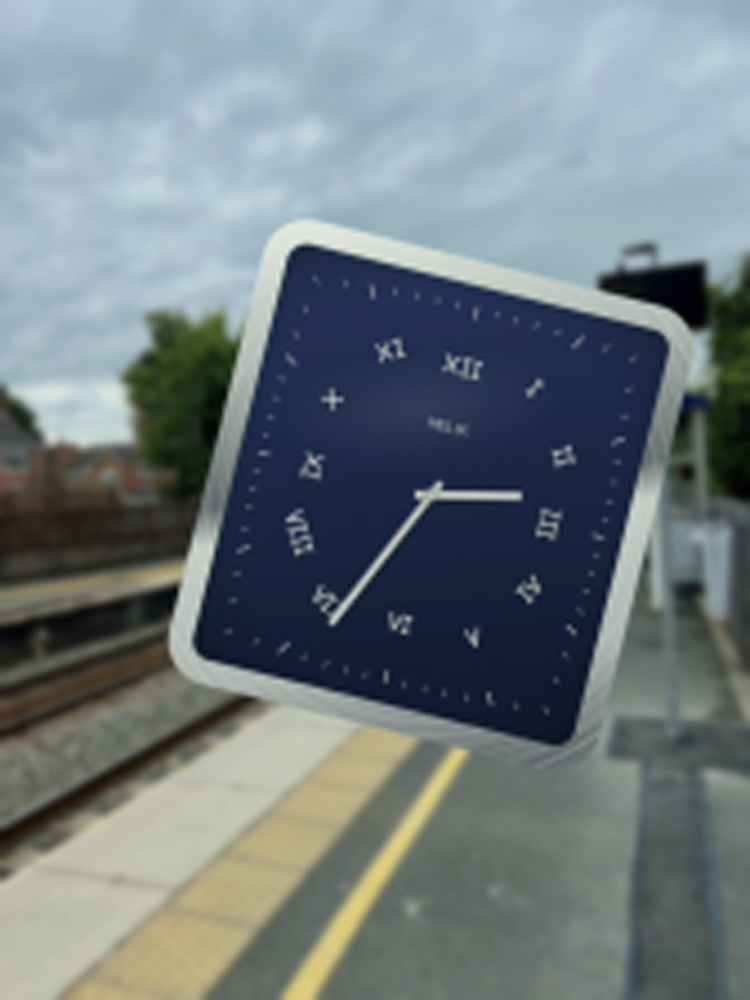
{"hour": 2, "minute": 34}
